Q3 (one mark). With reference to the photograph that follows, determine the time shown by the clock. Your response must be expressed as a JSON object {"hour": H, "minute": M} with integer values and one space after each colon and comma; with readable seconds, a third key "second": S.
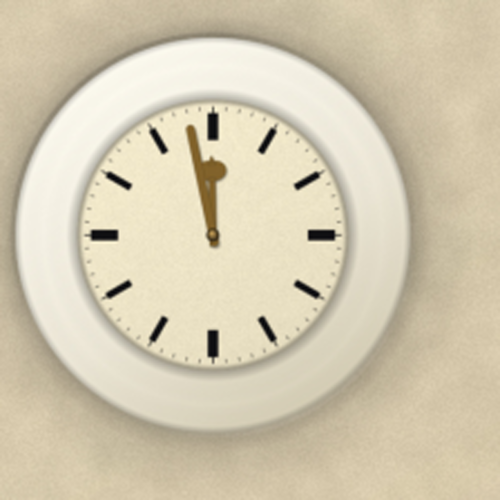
{"hour": 11, "minute": 58}
